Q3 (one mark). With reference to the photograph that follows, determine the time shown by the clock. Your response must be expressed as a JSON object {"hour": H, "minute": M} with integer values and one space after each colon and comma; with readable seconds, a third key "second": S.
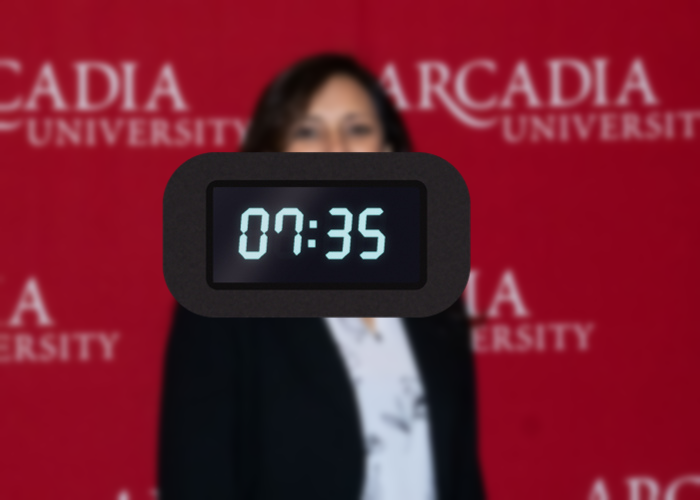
{"hour": 7, "minute": 35}
